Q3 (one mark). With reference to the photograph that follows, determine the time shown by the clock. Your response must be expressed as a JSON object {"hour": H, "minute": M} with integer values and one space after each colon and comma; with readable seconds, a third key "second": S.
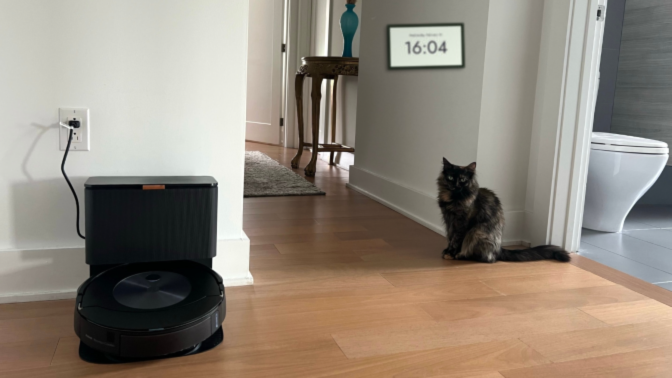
{"hour": 16, "minute": 4}
